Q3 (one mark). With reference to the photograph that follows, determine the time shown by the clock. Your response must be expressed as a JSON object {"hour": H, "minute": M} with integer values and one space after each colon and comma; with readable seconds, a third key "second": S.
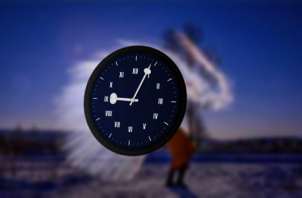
{"hour": 9, "minute": 4}
